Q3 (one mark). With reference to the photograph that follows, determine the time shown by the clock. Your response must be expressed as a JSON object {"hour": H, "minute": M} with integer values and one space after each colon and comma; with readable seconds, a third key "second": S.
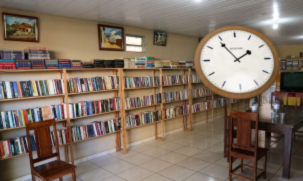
{"hour": 1, "minute": 54}
